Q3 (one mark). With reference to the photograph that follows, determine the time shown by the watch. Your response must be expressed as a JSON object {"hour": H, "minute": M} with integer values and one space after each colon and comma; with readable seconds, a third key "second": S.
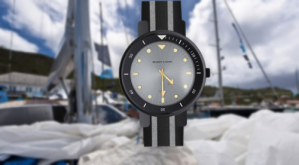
{"hour": 4, "minute": 30}
